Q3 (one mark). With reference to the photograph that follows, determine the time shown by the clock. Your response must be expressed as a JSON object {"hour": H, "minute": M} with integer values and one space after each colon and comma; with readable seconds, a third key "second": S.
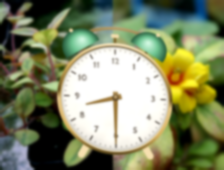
{"hour": 8, "minute": 30}
